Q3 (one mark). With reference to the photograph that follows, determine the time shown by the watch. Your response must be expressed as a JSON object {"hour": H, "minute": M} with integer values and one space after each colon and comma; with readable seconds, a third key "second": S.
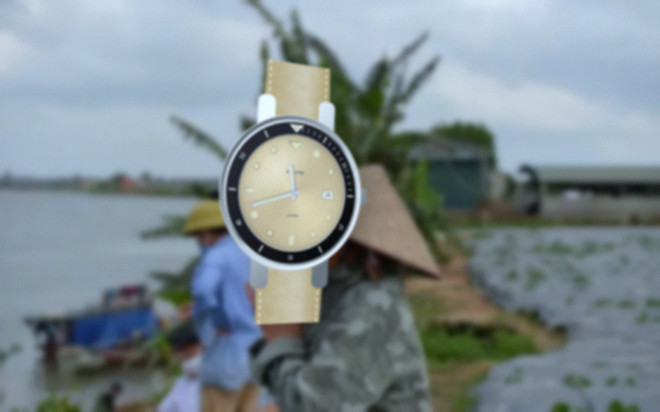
{"hour": 11, "minute": 42}
